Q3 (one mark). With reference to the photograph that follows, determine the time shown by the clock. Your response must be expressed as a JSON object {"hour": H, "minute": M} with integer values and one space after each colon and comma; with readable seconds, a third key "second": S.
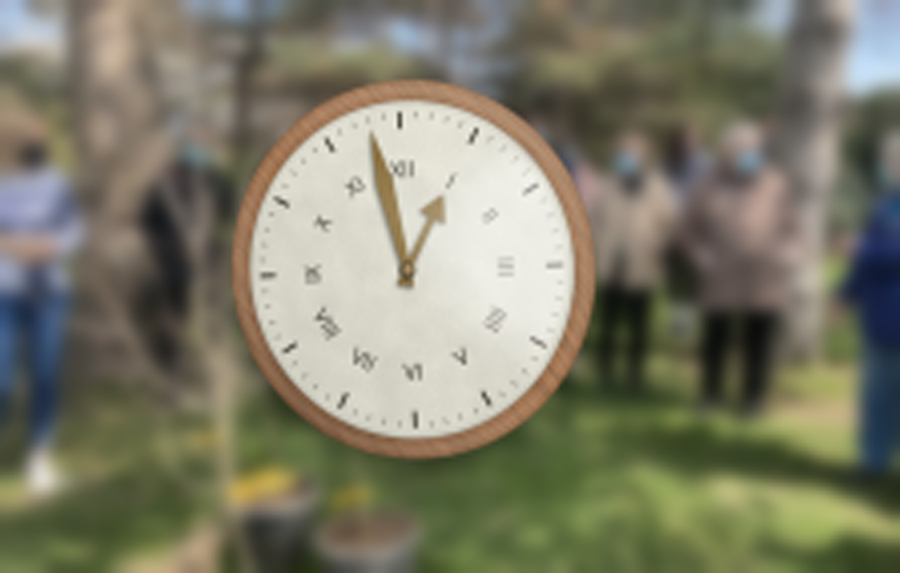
{"hour": 12, "minute": 58}
